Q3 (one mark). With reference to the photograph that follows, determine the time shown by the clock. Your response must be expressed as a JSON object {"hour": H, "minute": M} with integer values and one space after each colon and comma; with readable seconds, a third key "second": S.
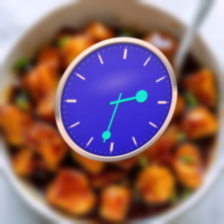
{"hour": 2, "minute": 32}
